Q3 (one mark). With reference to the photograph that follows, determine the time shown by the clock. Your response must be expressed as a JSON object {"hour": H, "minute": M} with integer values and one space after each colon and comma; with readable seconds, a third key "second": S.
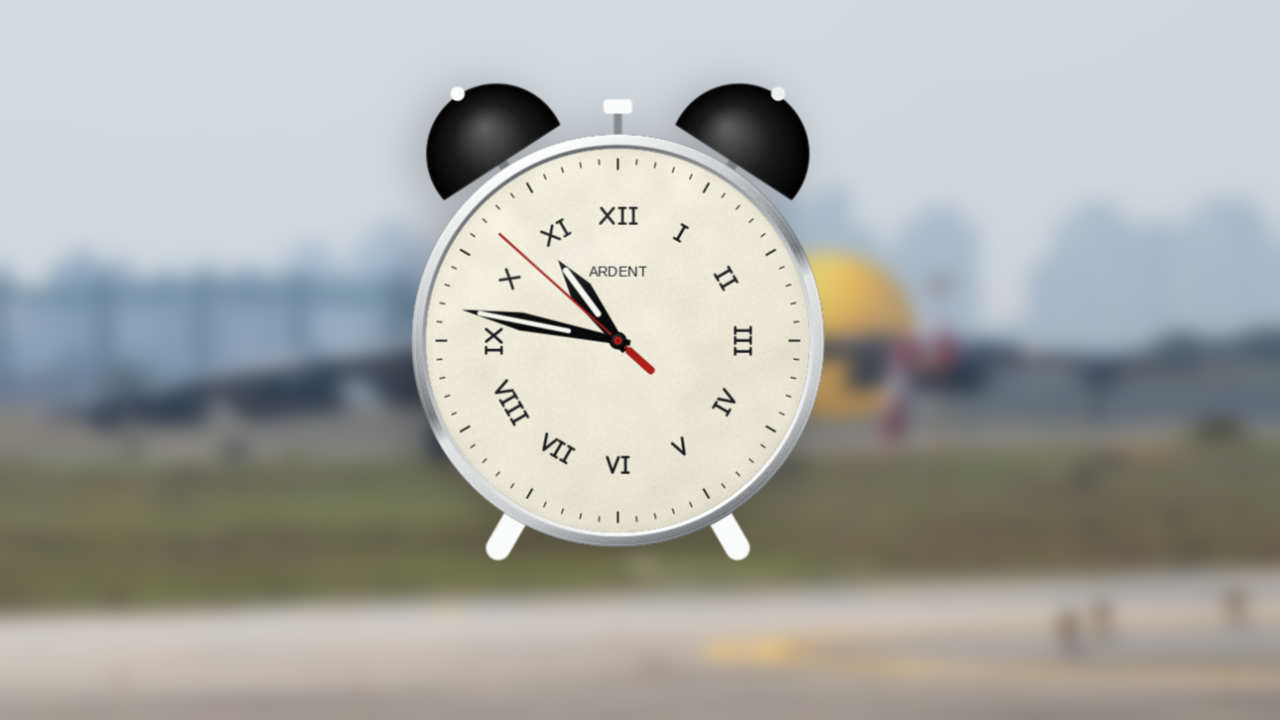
{"hour": 10, "minute": 46, "second": 52}
